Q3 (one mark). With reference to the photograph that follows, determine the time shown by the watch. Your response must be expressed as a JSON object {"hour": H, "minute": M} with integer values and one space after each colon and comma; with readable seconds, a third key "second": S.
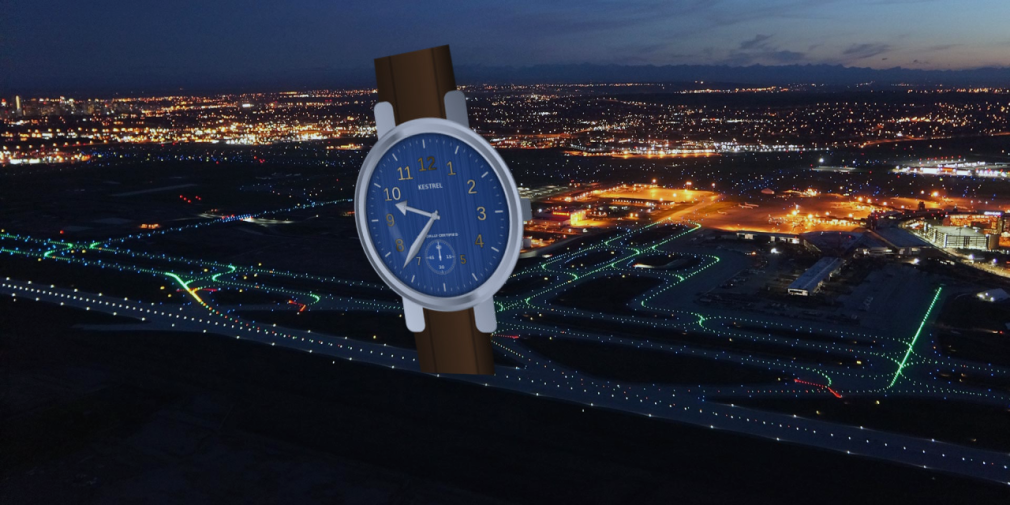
{"hour": 9, "minute": 37}
